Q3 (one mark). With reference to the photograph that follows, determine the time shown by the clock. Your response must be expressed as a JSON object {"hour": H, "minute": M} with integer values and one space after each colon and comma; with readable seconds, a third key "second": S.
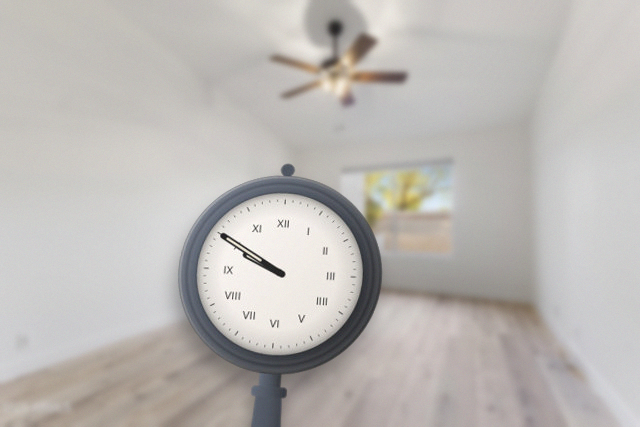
{"hour": 9, "minute": 50}
